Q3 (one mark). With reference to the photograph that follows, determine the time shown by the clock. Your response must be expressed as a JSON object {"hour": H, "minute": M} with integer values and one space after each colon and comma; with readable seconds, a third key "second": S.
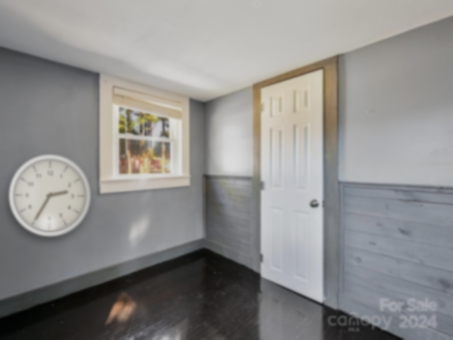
{"hour": 2, "minute": 35}
